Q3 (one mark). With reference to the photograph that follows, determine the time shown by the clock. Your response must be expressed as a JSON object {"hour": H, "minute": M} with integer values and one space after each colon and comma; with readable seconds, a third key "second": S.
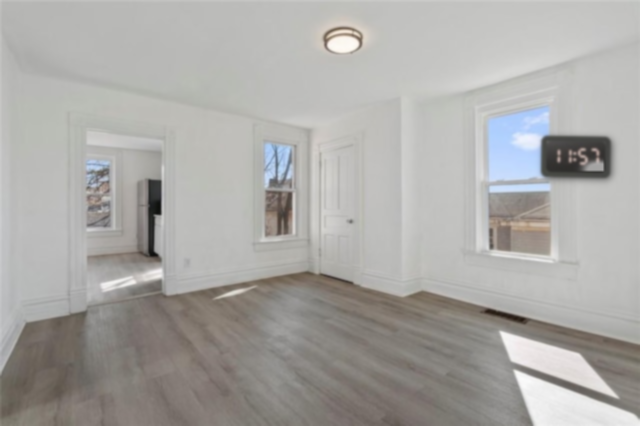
{"hour": 11, "minute": 57}
